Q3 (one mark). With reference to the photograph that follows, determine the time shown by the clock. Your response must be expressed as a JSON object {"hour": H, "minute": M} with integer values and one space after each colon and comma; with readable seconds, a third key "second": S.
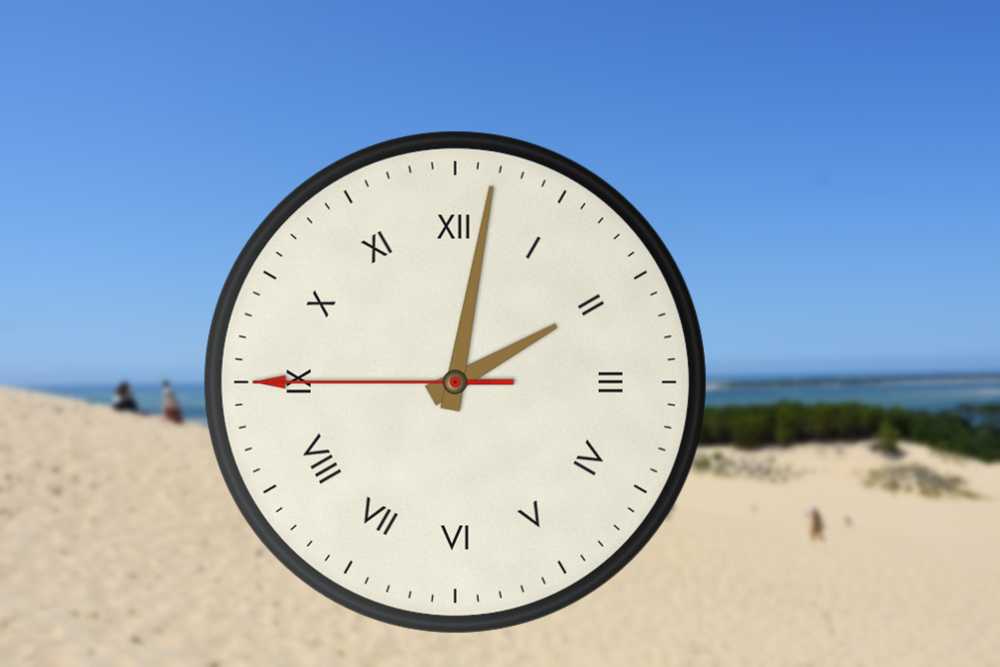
{"hour": 2, "minute": 1, "second": 45}
